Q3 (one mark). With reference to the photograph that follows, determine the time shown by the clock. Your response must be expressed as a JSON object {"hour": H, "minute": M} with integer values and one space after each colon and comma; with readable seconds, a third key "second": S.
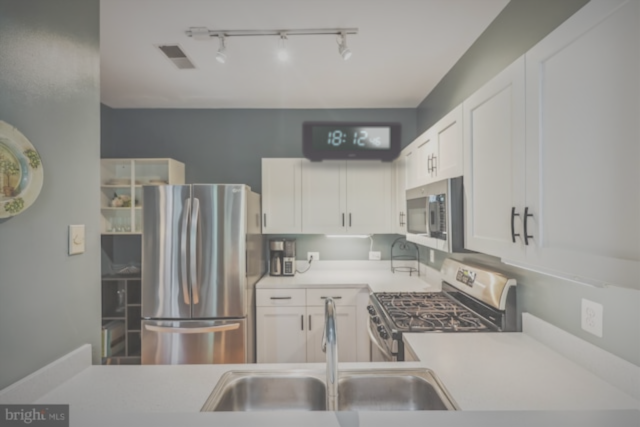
{"hour": 18, "minute": 12}
